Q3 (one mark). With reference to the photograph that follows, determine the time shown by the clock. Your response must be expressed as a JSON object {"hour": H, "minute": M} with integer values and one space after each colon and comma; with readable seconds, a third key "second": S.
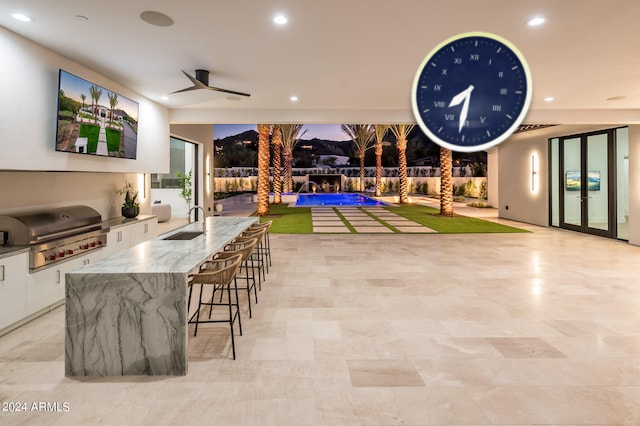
{"hour": 7, "minute": 31}
